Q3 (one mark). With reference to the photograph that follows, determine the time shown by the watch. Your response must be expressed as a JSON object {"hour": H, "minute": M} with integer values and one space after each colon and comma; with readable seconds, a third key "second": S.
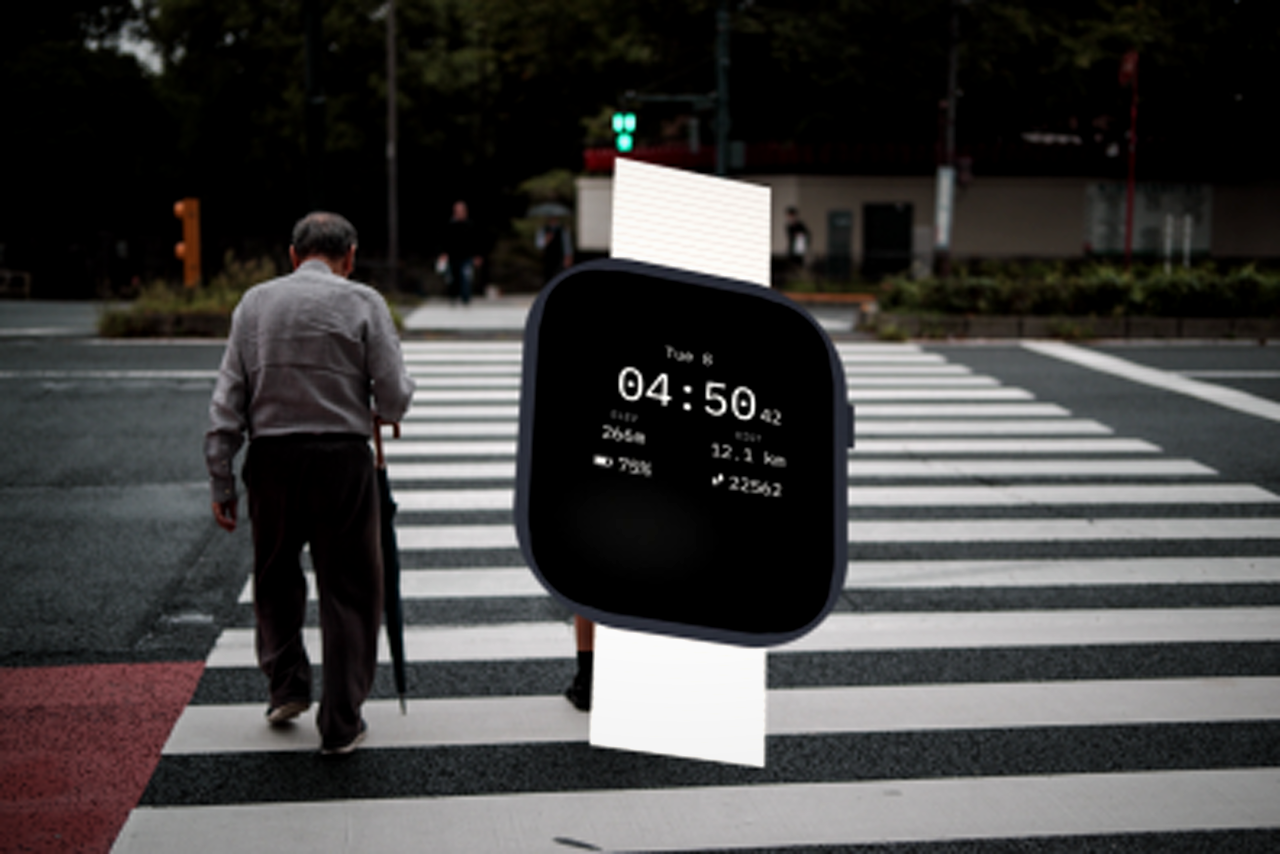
{"hour": 4, "minute": 50}
